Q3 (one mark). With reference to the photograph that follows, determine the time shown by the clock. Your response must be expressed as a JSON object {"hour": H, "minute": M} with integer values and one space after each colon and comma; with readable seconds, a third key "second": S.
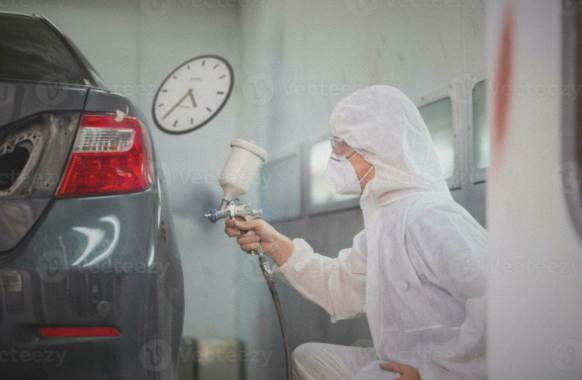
{"hour": 4, "minute": 35}
